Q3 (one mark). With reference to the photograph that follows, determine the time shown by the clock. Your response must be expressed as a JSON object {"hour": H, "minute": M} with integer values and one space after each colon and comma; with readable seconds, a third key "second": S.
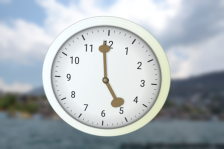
{"hour": 4, "minute": 59}
